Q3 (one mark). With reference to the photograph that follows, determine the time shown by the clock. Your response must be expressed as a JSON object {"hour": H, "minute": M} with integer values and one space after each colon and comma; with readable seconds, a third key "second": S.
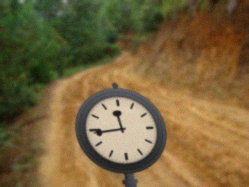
{"hour": 11, "minute": 44}
